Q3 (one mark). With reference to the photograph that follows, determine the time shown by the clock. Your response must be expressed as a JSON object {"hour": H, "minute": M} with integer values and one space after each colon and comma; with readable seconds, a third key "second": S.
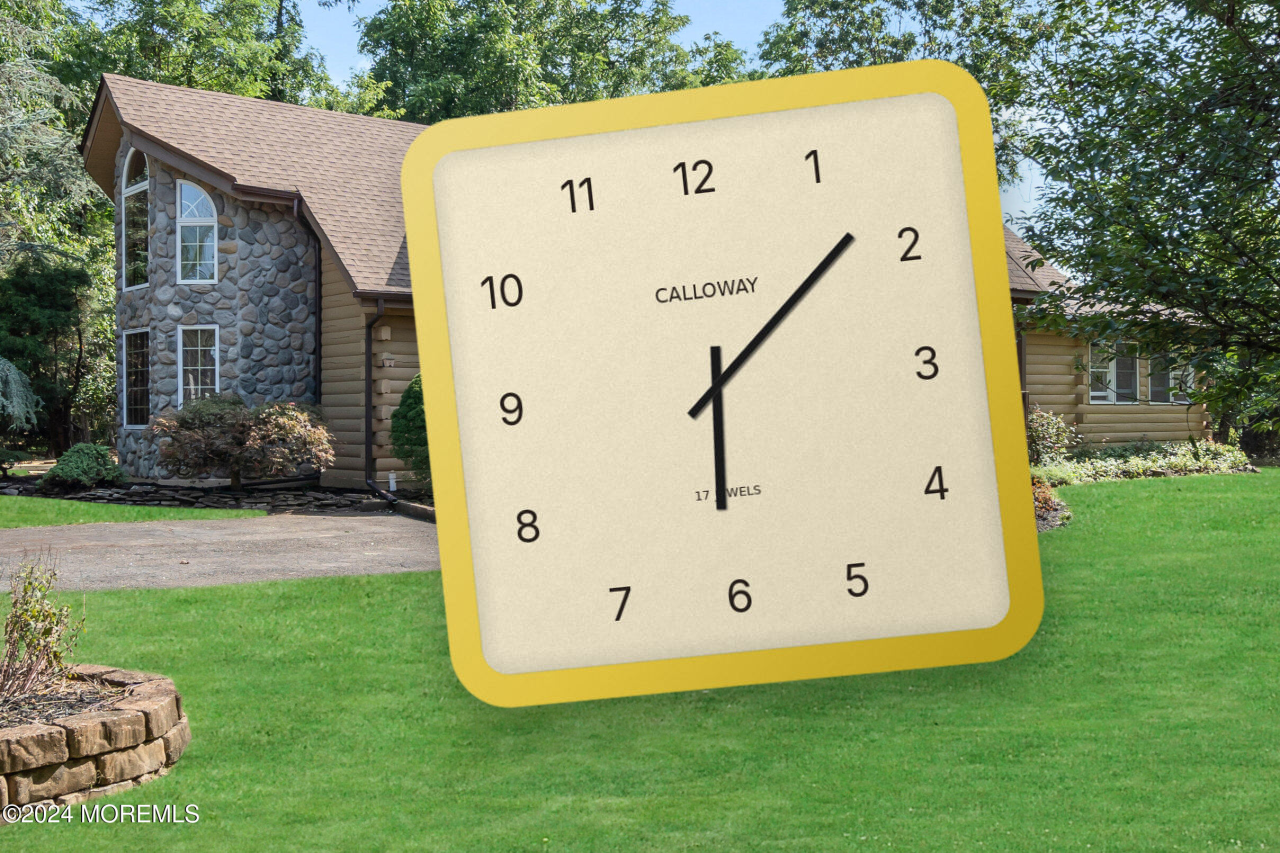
{"hour": 6, "minute": 8}
